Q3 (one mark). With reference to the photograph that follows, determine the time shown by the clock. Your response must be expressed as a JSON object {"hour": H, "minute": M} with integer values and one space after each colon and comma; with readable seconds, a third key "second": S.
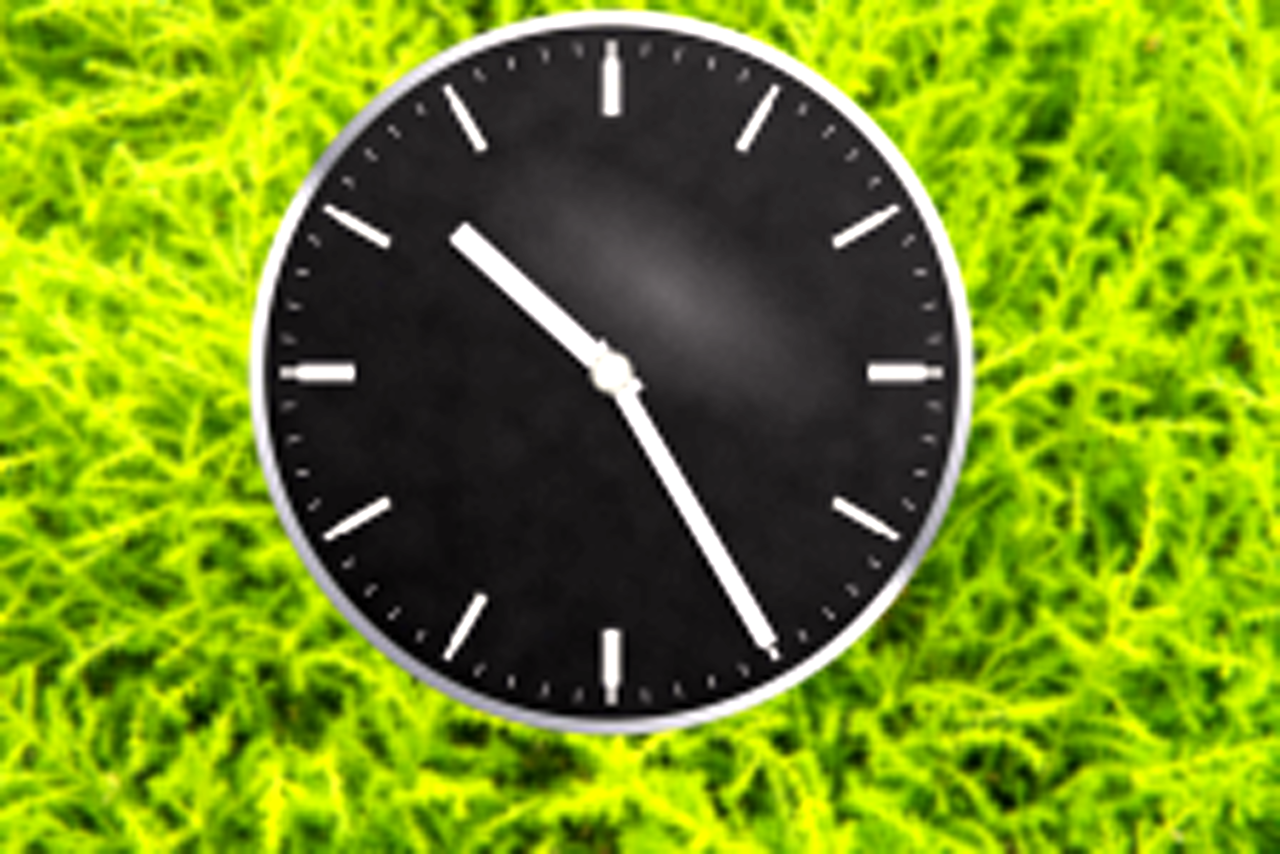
{"hour": 10, "minute": 25}
